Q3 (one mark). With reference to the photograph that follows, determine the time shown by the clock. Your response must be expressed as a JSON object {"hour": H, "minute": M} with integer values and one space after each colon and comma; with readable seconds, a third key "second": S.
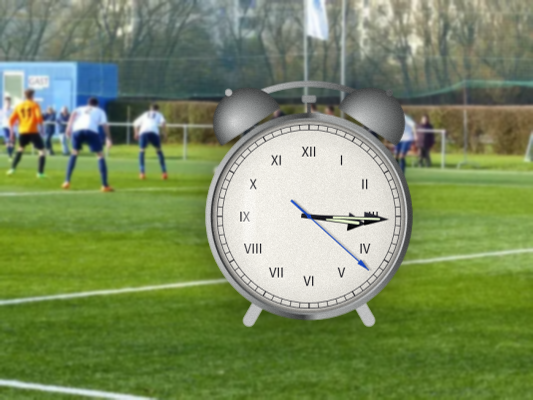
{"hour": 3, "minute": 15, "second": 22}
